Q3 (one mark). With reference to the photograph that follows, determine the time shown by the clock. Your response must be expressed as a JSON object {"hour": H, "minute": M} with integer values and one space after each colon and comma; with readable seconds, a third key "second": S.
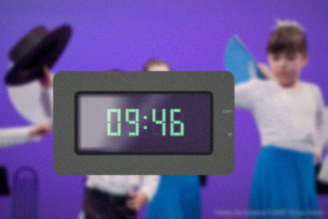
{"hour": 9, "minute": 46}
